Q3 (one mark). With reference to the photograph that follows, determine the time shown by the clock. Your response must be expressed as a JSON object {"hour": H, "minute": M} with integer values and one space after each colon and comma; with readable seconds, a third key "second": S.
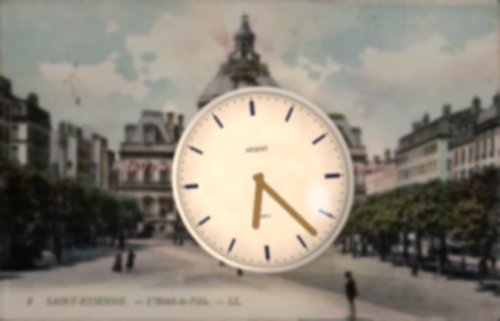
{"hour": 6, "minute": 23}
